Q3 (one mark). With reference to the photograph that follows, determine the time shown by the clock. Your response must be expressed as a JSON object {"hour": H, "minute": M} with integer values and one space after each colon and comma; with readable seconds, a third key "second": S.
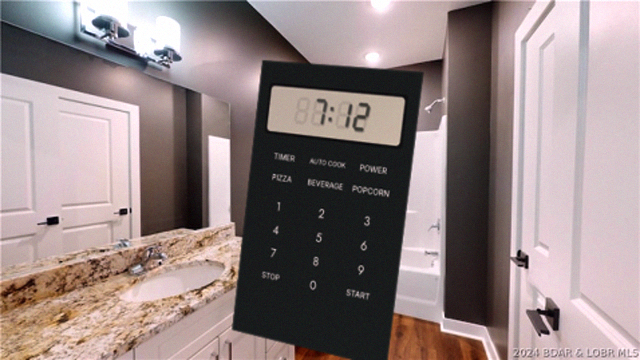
{"hour": 7, "minute": 12}
